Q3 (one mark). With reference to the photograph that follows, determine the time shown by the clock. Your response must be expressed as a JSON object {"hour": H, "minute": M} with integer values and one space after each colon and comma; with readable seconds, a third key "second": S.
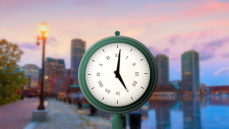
{"hour": 5, "minute": 1}
